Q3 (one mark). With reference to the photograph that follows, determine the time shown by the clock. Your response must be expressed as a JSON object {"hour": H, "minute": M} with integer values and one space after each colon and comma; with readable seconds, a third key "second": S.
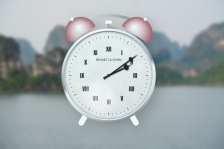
{"hour": 2, "minute": 9}
